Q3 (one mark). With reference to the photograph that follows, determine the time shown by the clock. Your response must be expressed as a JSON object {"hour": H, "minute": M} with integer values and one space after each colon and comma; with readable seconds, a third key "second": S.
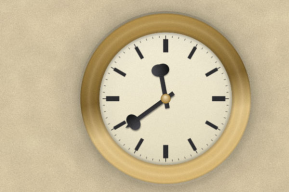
{"hour": 11, "minute": 39}
